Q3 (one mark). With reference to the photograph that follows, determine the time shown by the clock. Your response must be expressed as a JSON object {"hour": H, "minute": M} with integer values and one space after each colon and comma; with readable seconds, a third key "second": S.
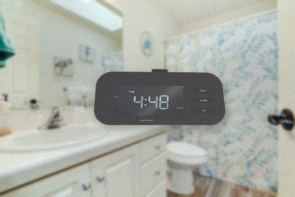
{"hour": 4, "minute": 48}
